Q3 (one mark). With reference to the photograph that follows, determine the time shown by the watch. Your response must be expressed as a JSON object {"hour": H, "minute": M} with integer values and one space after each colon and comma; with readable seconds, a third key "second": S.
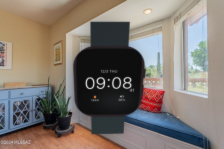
{"hour": 9, "minute": 8}
